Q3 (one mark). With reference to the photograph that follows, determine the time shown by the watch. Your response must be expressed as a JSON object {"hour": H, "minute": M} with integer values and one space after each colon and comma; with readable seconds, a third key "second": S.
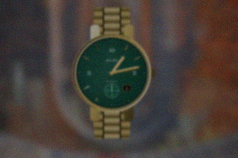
{"hour": 1, "minute": 13}
